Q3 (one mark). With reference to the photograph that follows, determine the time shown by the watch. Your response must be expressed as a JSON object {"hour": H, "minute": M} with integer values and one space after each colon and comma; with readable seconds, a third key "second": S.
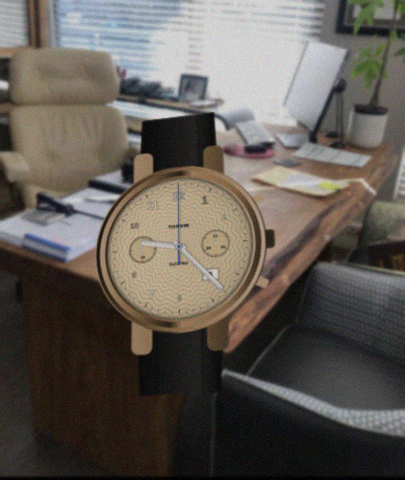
{"hour": 9, "minute": 23}
